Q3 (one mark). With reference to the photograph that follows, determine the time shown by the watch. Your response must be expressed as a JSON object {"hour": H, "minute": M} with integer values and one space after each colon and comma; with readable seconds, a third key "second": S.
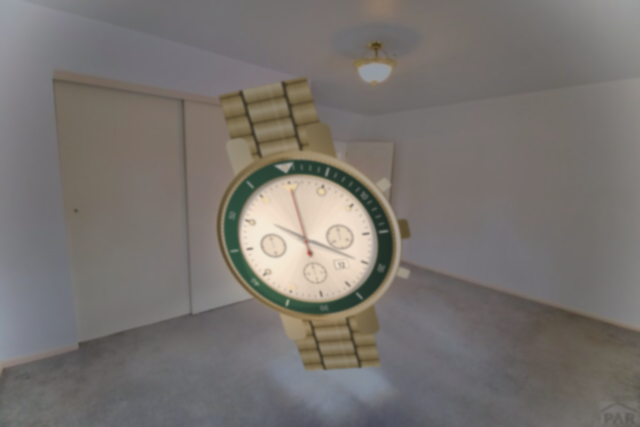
{"hour": 10, "minute": 20}
